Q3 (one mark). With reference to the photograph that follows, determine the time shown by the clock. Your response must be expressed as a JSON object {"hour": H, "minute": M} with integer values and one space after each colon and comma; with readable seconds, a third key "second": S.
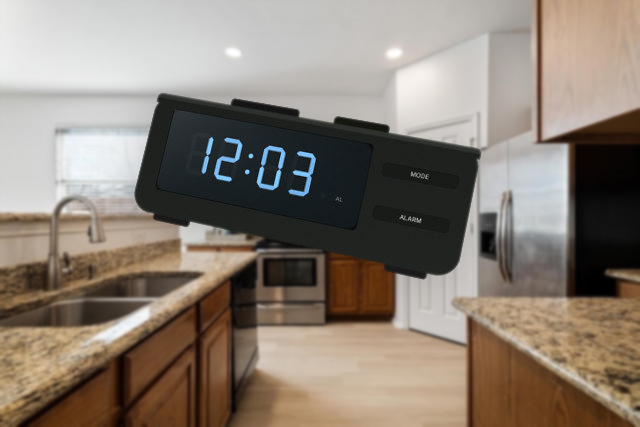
{"hour": 12, "minute": 3}
